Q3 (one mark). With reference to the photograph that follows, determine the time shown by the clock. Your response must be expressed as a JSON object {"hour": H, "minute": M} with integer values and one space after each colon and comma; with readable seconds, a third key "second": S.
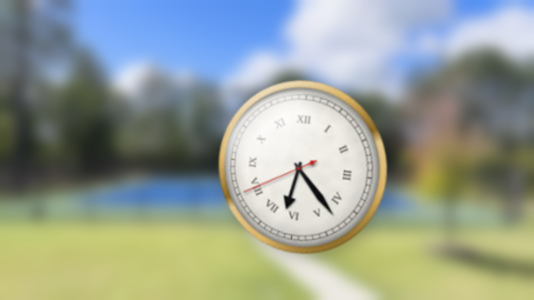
{"hour": 6, "minute": 22, "second": 40}
